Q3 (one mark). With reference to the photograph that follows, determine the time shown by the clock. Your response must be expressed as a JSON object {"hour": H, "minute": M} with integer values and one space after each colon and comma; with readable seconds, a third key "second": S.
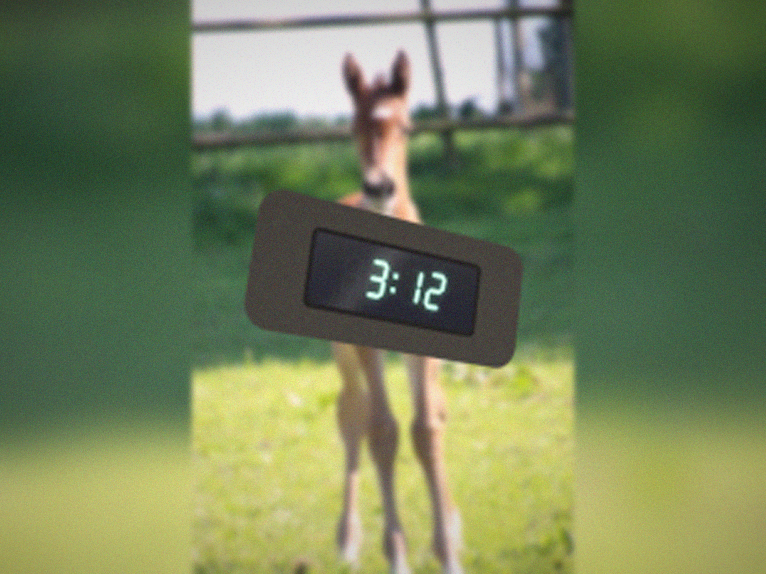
{"hour": 3, "minute": 12}
